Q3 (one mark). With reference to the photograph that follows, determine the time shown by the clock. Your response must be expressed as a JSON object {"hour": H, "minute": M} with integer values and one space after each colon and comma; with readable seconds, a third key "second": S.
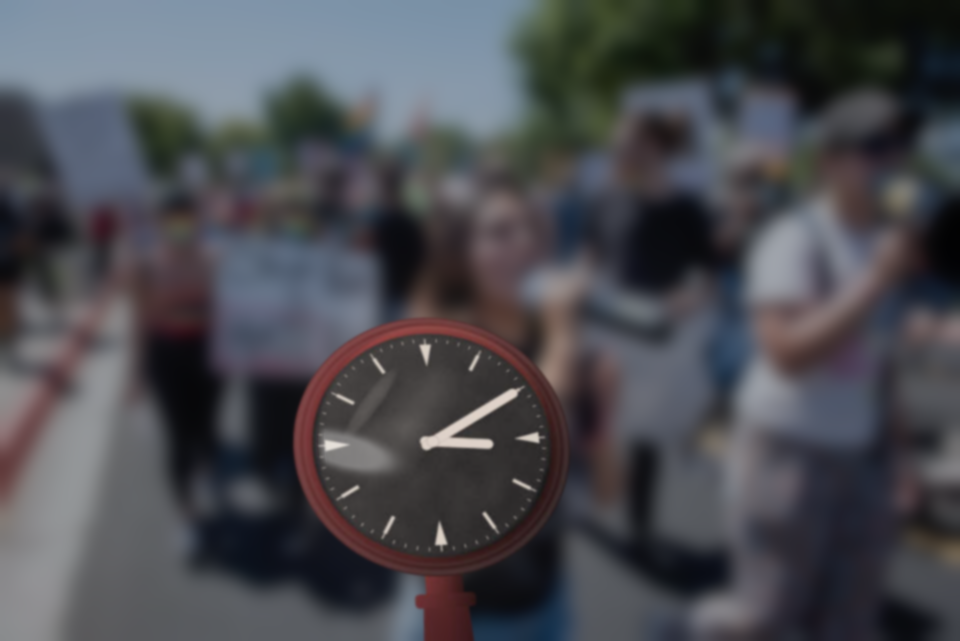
{"hour": 3, "minute": 10}
